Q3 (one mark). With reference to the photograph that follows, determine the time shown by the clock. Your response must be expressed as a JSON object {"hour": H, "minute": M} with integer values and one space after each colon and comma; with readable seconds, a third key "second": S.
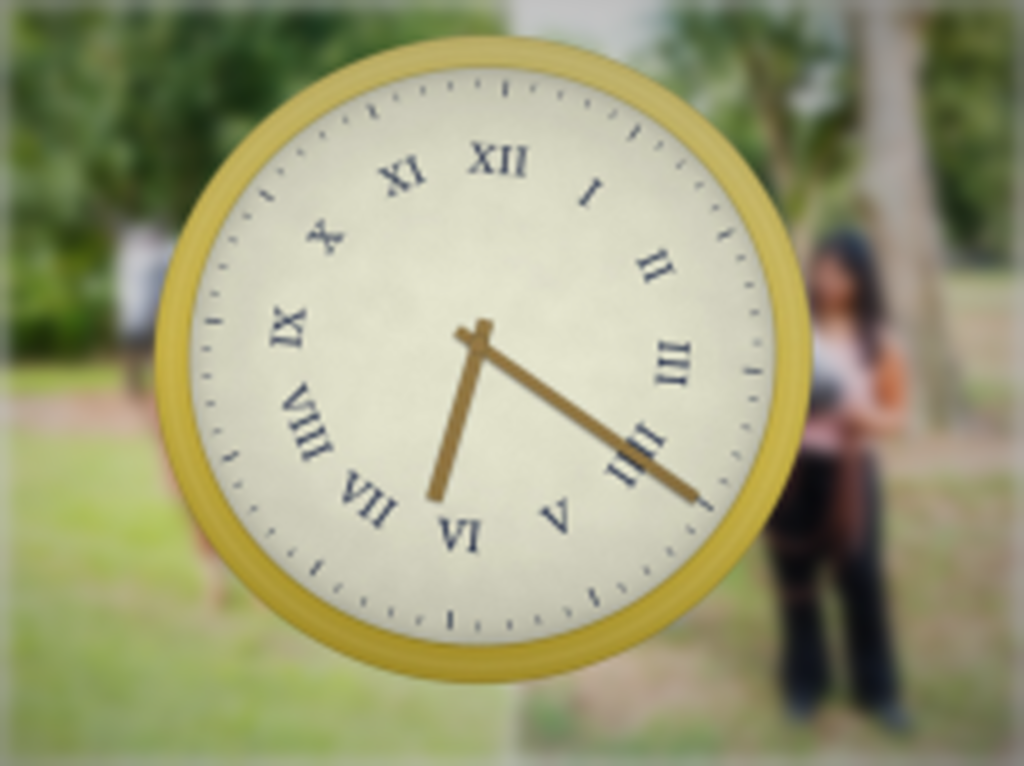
{"hour": 6, "minute": 20}
